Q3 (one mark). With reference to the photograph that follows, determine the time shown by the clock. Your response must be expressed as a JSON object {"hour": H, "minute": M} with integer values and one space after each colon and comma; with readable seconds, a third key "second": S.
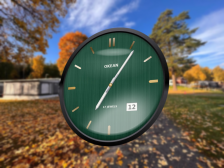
{"hour": 7, "minute": 6}
